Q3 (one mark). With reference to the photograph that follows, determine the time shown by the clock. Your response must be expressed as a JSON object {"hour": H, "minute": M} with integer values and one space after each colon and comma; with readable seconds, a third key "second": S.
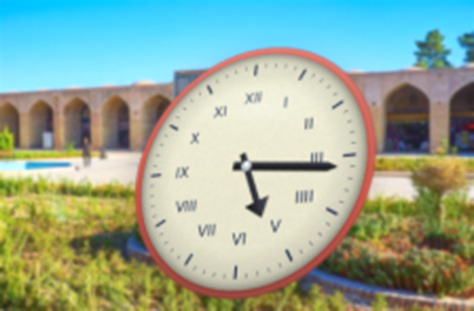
{"hour": 5, "minute": 16}
